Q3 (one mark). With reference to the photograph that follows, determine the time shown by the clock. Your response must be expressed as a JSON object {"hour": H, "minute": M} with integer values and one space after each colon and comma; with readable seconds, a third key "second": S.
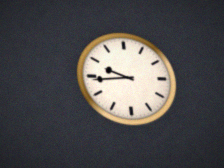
{"hour": 9, "minute": 44}
